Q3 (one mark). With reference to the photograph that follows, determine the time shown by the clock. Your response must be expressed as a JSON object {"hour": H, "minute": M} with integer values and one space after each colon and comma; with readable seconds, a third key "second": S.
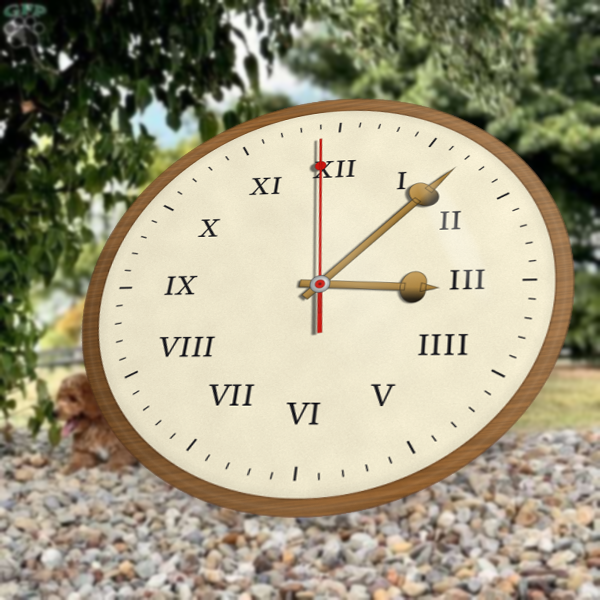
{"hour": 3, "minute": 6, "second": 59}
